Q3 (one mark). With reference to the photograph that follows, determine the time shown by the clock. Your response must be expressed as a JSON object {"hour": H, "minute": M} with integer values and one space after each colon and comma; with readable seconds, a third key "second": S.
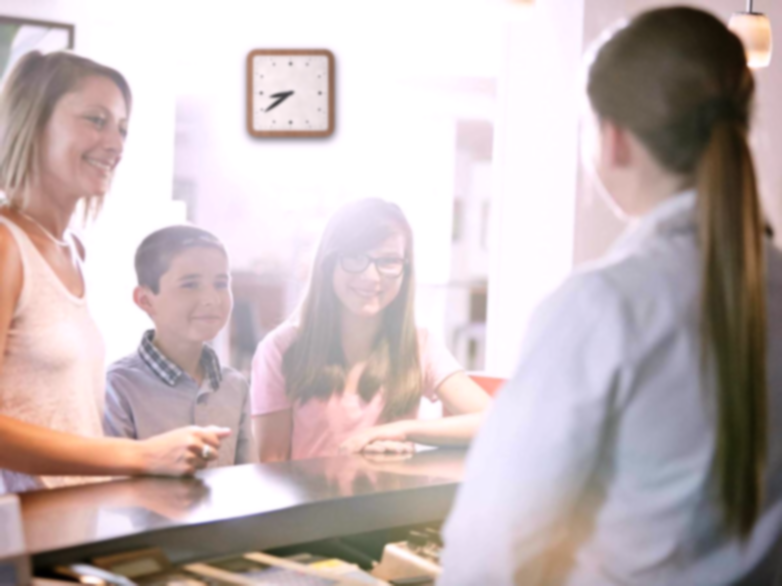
{"hour": 8, "minute": 39}
